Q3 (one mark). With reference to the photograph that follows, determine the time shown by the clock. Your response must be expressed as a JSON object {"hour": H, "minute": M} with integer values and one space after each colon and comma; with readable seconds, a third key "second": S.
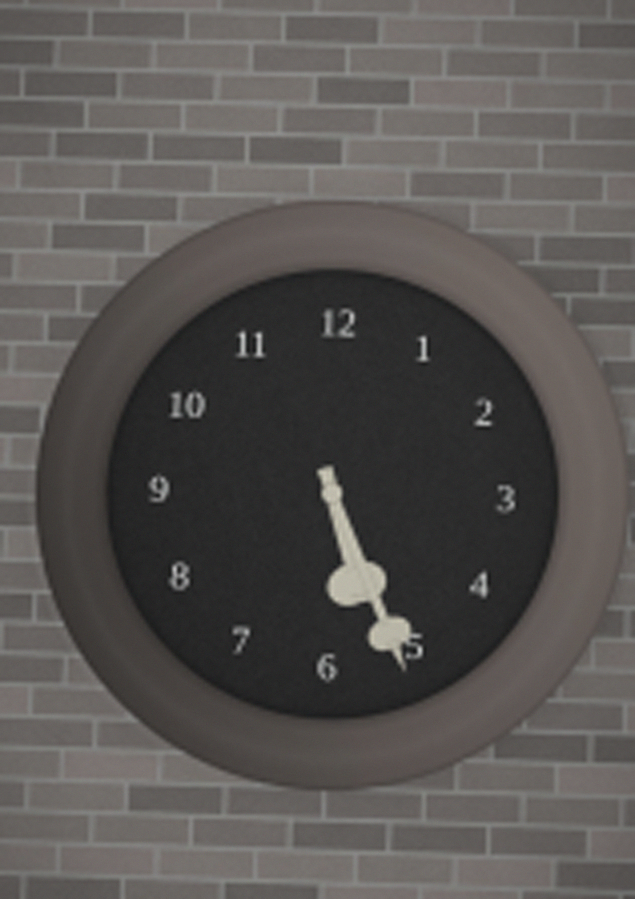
{"hour": 5, "minute": 26}
